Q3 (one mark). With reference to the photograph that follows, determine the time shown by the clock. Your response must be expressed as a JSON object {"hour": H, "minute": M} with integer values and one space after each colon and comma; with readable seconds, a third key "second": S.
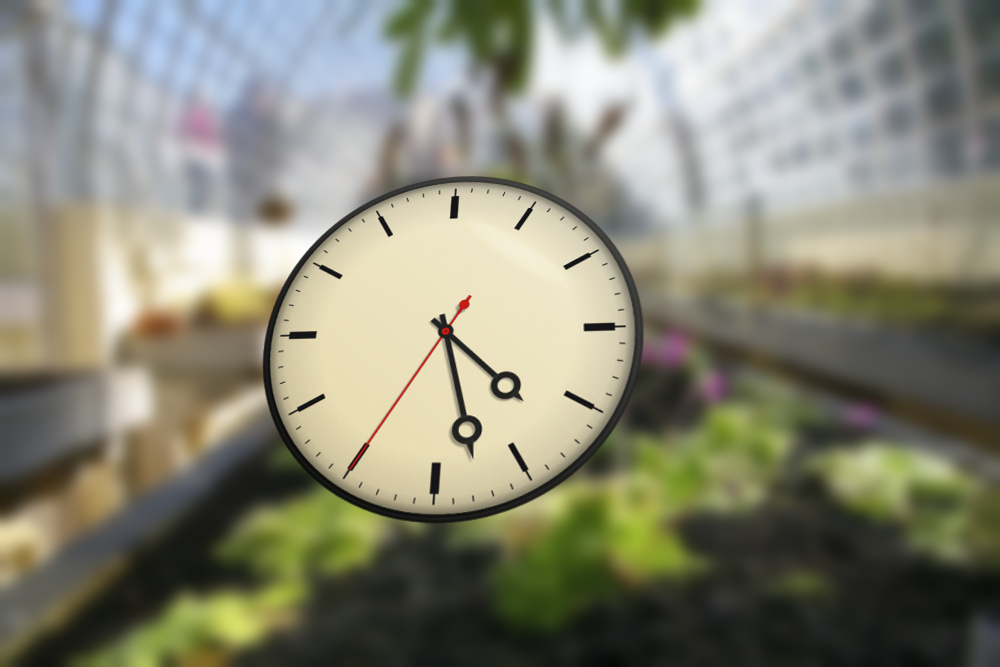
{"hour": 4, "minute": 27, "second": 35}
